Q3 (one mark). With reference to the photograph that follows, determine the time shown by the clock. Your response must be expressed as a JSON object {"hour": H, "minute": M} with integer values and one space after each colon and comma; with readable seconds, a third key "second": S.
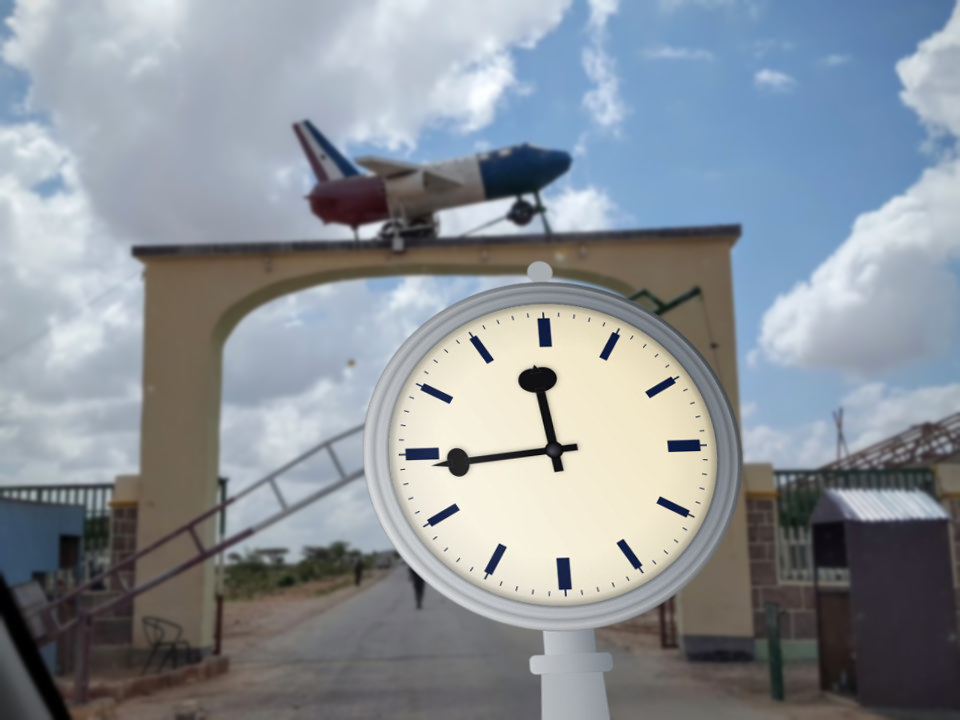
{"hour": 11, "minute": 44}
